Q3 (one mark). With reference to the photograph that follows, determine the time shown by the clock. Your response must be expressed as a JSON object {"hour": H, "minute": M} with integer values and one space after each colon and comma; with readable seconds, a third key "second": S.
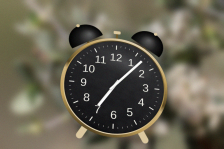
{"hour": 7, "minute": 7}
